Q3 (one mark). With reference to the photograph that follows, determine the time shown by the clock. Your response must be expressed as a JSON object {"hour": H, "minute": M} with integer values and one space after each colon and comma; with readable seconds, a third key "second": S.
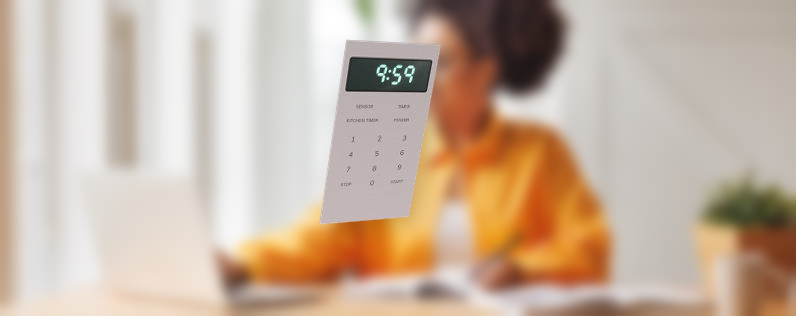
{"hour": 9, "minute": 59}
